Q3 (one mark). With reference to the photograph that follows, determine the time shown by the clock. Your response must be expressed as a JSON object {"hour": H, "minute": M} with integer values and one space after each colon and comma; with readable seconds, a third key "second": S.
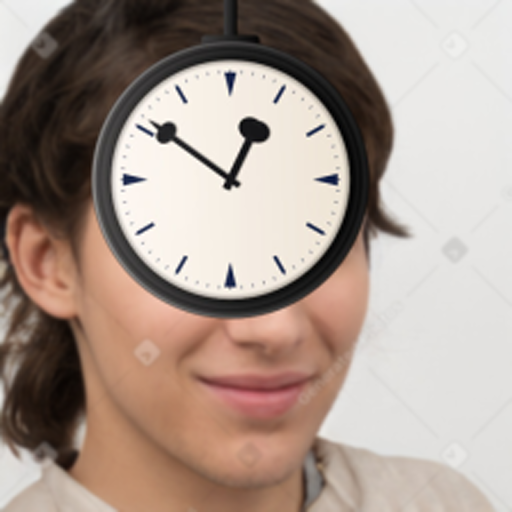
{"hour": 12, "minute": 51}
